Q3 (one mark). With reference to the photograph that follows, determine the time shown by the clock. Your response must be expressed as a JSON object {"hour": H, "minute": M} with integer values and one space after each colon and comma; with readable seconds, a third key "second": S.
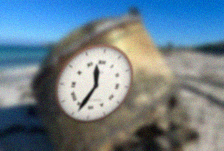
{"hour": 11, "minute": 34}
